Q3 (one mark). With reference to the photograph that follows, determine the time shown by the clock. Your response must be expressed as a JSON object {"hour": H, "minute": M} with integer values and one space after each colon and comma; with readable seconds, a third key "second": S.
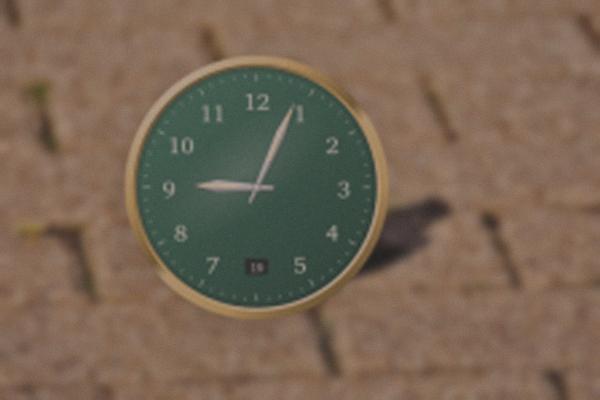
{"hour": 9, "minute": 4}
